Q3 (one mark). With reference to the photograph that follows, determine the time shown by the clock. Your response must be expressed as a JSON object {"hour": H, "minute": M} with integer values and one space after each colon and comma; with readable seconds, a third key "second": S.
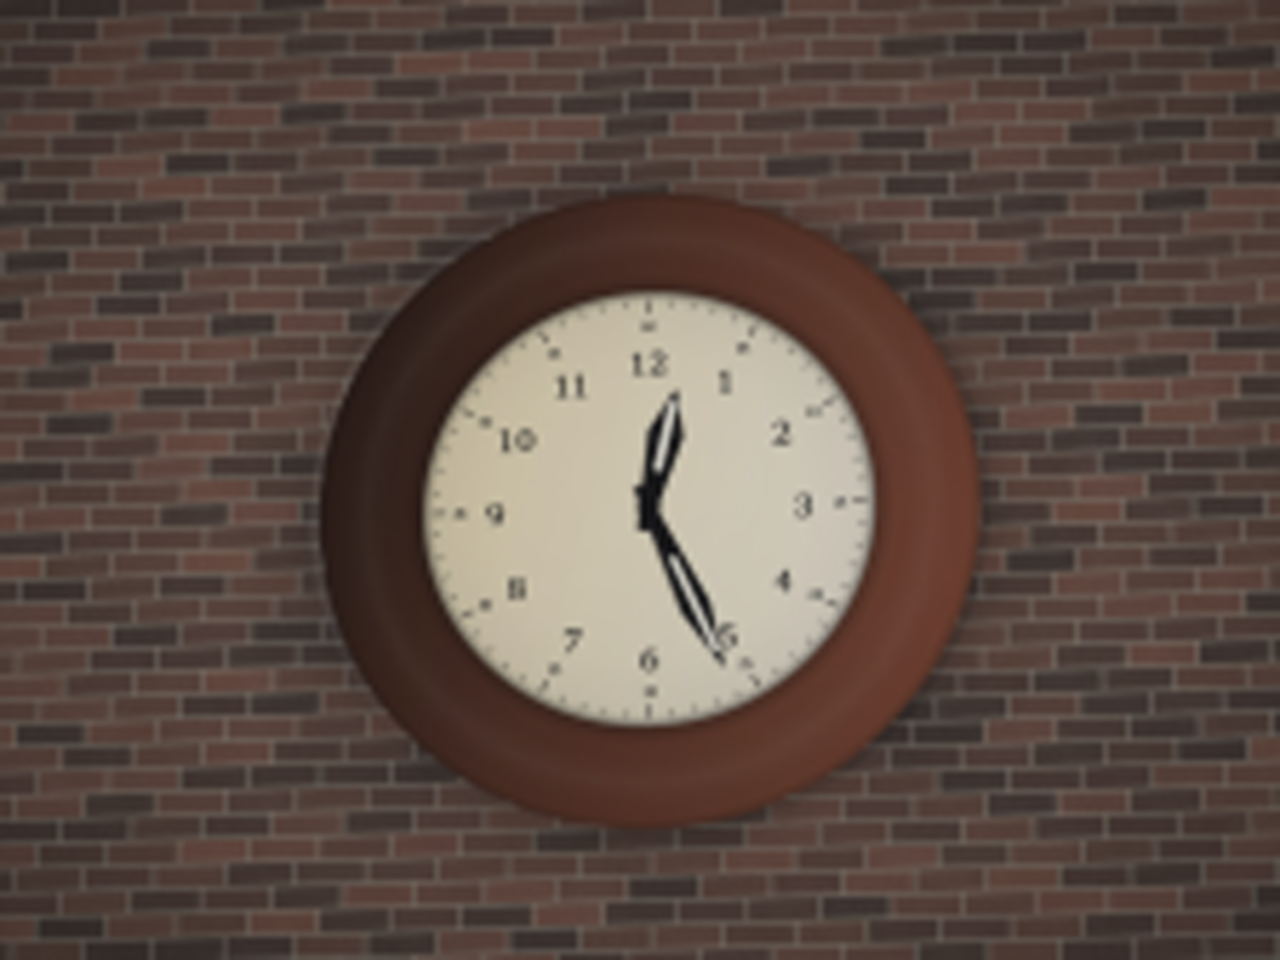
{"hour": 12, "minute": 26}
